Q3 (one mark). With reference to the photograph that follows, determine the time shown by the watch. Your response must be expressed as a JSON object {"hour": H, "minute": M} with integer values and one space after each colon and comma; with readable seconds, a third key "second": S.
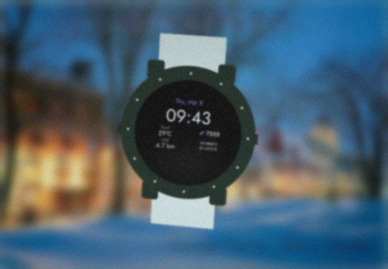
{"hour": 9, "minute": 43}
